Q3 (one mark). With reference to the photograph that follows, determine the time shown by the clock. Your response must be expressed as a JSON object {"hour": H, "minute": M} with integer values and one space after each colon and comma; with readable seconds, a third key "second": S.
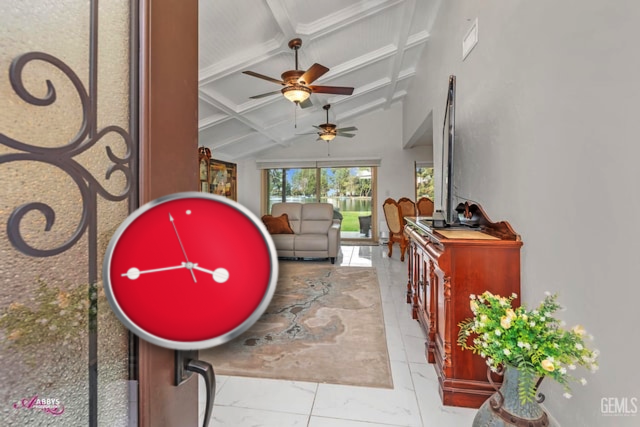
{"hour": 3, "minute": 43, "second": 57}
